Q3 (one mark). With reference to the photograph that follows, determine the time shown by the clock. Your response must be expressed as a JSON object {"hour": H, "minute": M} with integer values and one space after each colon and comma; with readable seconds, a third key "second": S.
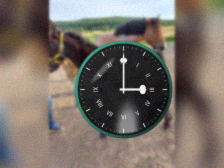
{"hour": 3, "minute": 0}
